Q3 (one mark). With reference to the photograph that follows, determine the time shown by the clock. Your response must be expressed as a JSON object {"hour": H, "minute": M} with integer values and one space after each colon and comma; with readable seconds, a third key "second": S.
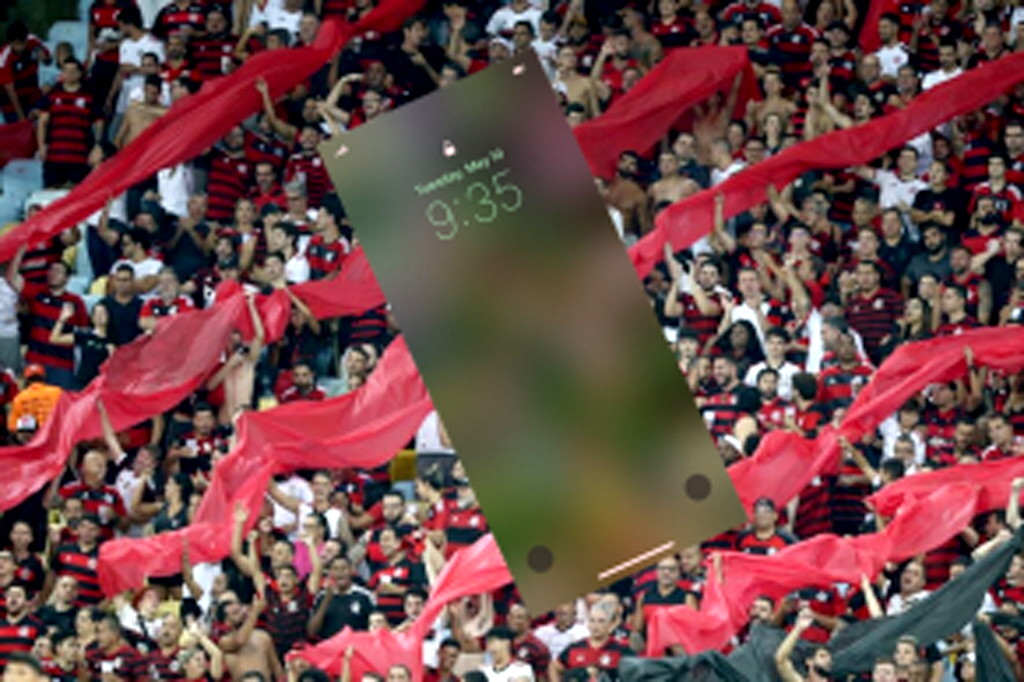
{"hour": 9, "minute": 35}
